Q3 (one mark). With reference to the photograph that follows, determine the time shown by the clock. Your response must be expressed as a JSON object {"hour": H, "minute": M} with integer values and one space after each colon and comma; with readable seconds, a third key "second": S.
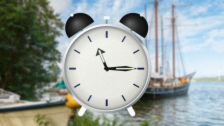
{"hour": 11, "minute": 15}
